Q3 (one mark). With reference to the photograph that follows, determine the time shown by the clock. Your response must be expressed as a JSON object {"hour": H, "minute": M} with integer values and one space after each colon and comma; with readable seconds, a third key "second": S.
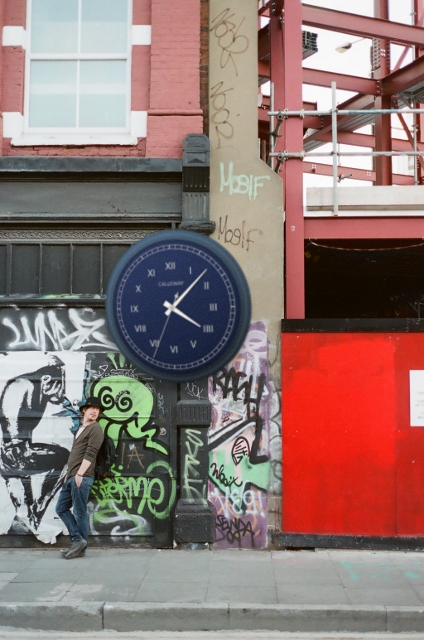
{"hour": 4, "minute": 7, "second": 34}
